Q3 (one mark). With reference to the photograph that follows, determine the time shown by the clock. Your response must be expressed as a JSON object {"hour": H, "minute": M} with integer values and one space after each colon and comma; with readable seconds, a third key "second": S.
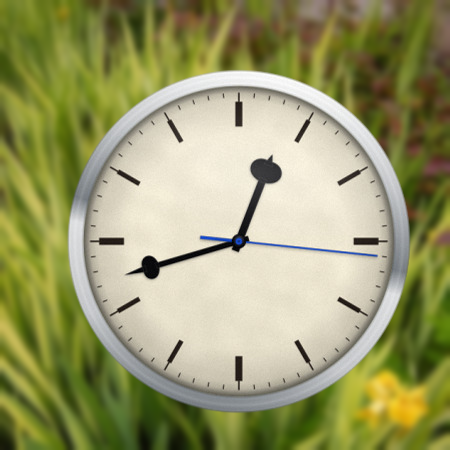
{"hour": 12, "minute": 42, "second": 16}
